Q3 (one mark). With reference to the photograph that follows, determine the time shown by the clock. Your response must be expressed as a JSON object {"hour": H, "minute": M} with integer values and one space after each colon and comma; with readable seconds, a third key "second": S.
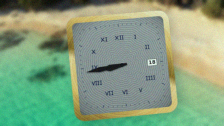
{"hour": 8, "minute": 44}
